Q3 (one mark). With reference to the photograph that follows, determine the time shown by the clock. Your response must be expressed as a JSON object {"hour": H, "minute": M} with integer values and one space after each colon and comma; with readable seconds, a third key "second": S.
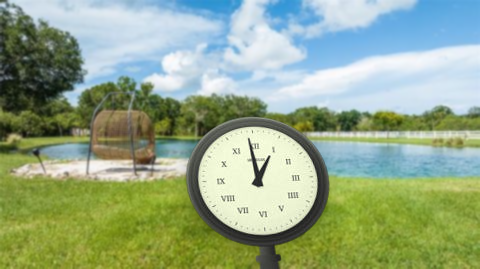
{"hour": 12, "minute": 59}
